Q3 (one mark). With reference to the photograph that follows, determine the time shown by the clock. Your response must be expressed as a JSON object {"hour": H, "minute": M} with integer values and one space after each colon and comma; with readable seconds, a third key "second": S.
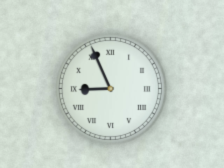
{"hour": 8, "minute": 56}
